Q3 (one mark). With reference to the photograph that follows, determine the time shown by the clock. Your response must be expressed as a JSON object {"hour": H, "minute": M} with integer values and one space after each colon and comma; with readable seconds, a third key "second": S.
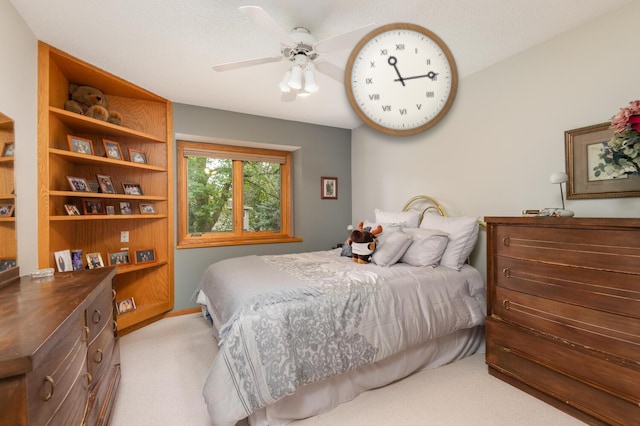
{"hour": 11, "minute": 14}
